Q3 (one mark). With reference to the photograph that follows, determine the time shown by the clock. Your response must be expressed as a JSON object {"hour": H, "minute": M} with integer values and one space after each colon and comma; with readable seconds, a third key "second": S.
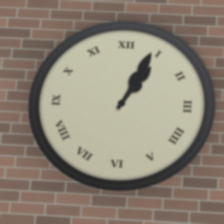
{"hour": 1, "minute": 4}
